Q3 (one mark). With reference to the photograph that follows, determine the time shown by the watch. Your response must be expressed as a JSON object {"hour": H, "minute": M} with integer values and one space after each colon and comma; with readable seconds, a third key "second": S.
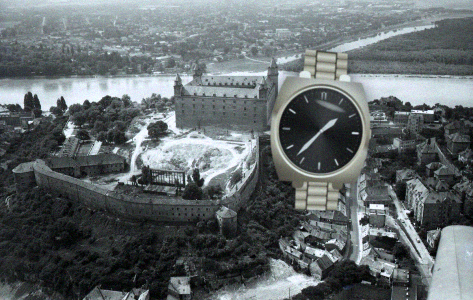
{"hour": 1, "minute": 37}
